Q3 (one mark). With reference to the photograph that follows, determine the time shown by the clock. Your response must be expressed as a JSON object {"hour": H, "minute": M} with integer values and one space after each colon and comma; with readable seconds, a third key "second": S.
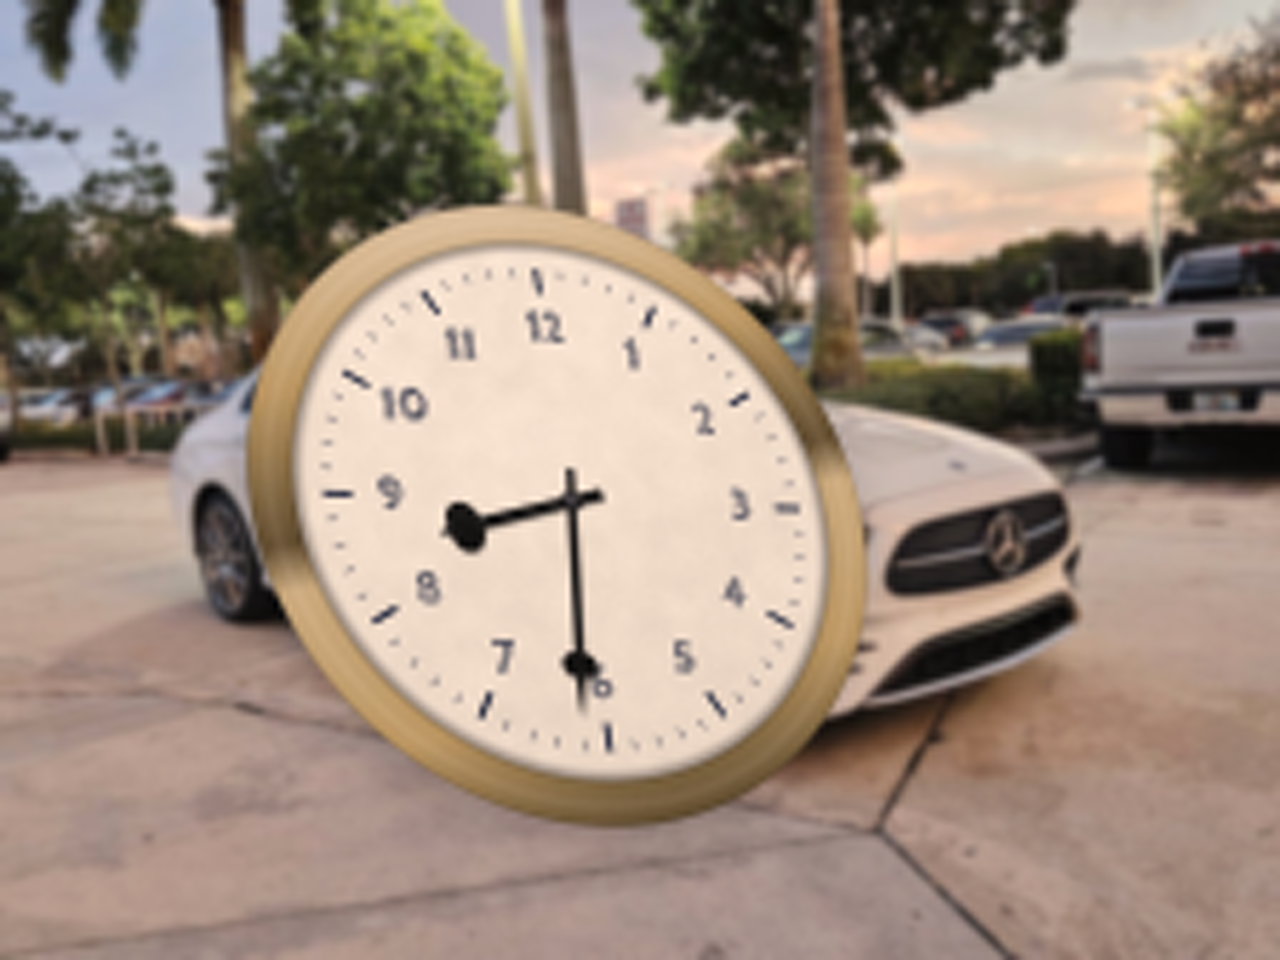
{"hour": 8, "minute": 31}
